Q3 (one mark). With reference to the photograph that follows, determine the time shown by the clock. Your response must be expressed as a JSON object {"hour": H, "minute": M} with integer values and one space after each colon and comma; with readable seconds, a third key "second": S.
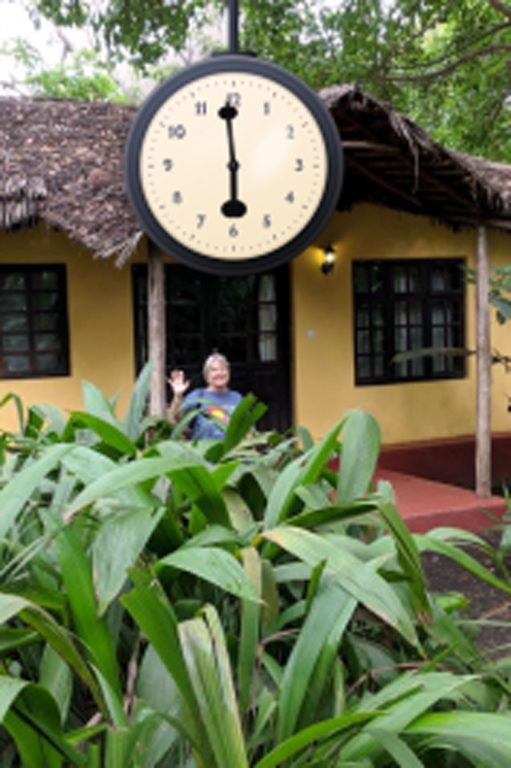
{"hour": 5, "minute": 59}
